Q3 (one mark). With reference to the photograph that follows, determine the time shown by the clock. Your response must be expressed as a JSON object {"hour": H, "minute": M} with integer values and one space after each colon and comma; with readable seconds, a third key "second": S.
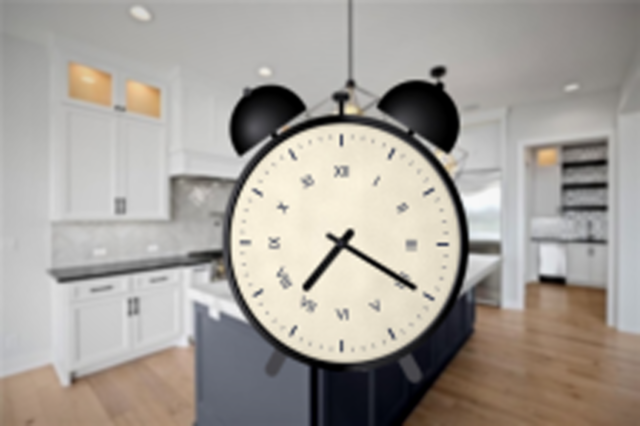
{"hour": 7, "minute": 20}
